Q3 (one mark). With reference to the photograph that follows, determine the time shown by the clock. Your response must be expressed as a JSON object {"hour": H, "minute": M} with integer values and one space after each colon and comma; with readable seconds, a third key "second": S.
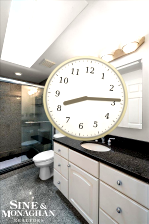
{"hour": 8, "minute": 14}
